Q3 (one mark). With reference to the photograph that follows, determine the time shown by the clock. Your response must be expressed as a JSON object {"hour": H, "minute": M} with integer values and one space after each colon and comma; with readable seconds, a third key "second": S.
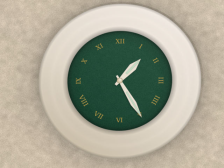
{"hour": 1, "minute": 25}
